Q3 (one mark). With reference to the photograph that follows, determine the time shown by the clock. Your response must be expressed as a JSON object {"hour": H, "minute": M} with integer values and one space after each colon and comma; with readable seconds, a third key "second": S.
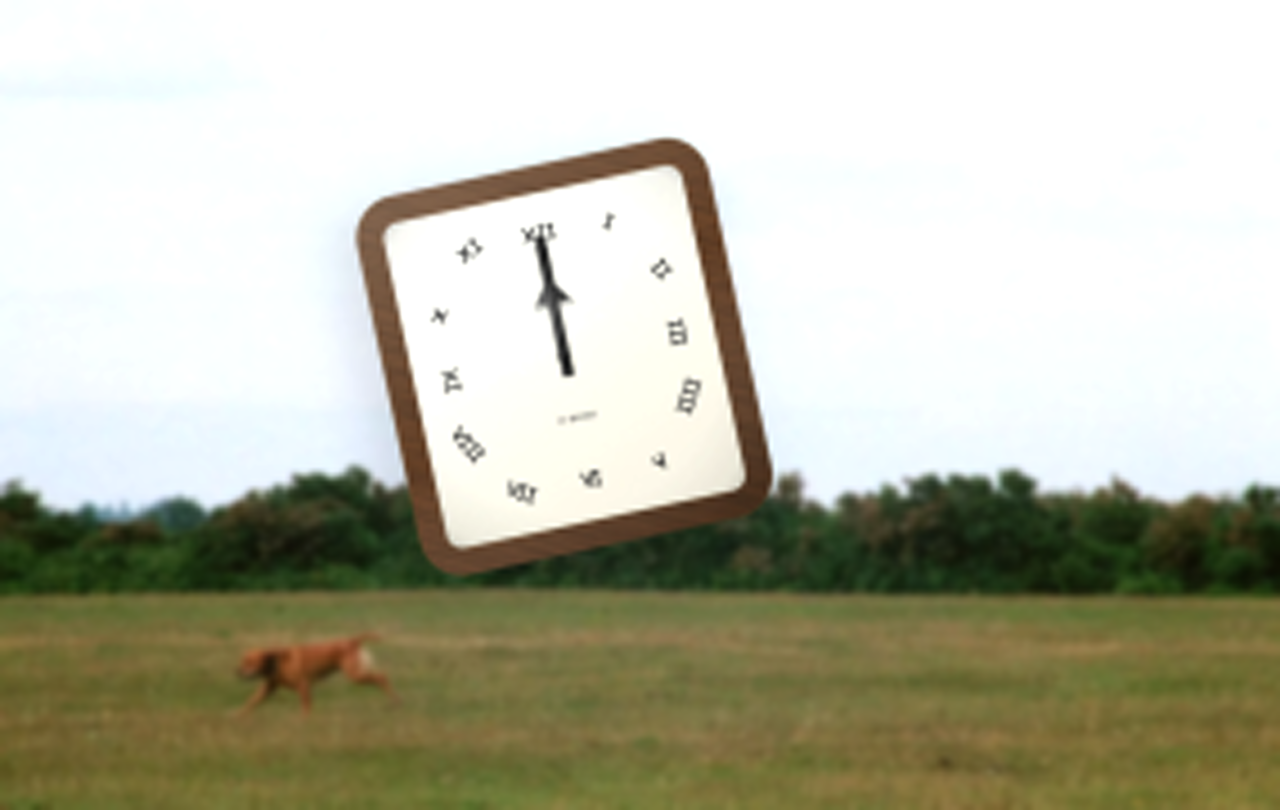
{"hour": 12, "minute": 0}
